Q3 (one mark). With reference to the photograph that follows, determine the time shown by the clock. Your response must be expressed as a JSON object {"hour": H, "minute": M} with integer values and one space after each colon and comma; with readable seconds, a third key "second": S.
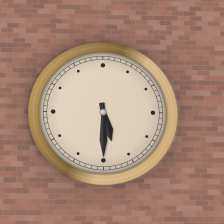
{"hour": 5, "minute": 30}
